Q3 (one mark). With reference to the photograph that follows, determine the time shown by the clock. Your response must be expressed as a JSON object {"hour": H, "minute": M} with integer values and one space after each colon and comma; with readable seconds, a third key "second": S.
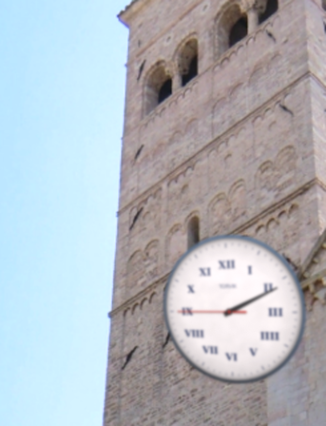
{"hour": 2, "minute": 10, "second": 45}
